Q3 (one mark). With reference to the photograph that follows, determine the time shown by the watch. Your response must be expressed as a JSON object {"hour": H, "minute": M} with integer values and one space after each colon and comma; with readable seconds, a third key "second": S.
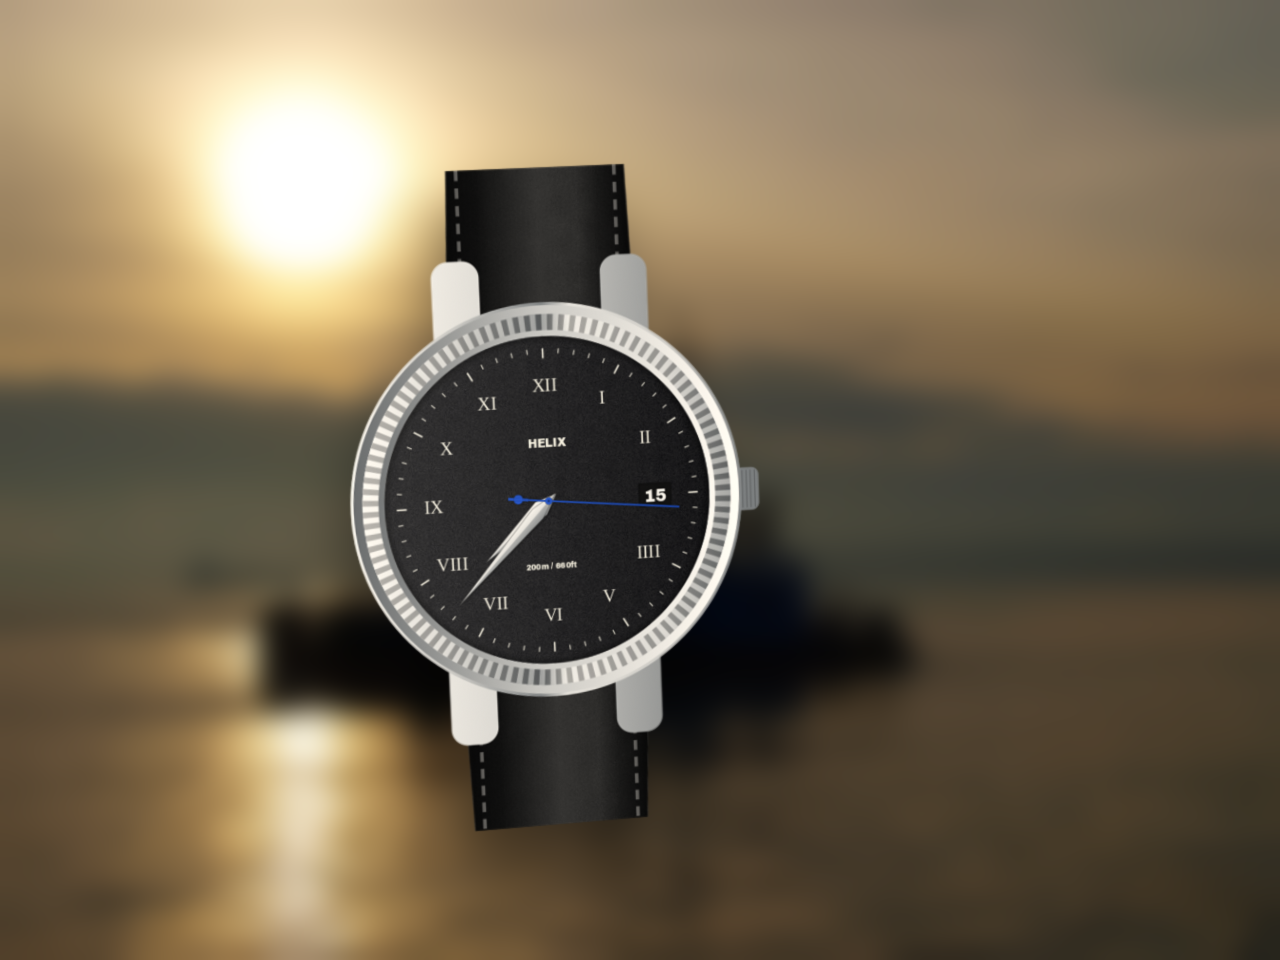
{"hour": 7, "minute": 37, "second": 16}
